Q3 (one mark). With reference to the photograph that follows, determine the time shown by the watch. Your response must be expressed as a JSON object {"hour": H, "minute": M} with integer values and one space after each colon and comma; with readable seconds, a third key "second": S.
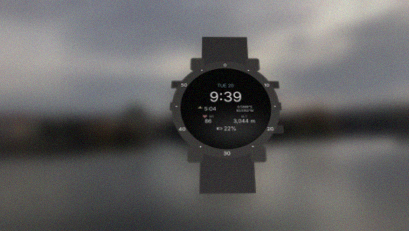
{"hour": 9, "minute": 39}
